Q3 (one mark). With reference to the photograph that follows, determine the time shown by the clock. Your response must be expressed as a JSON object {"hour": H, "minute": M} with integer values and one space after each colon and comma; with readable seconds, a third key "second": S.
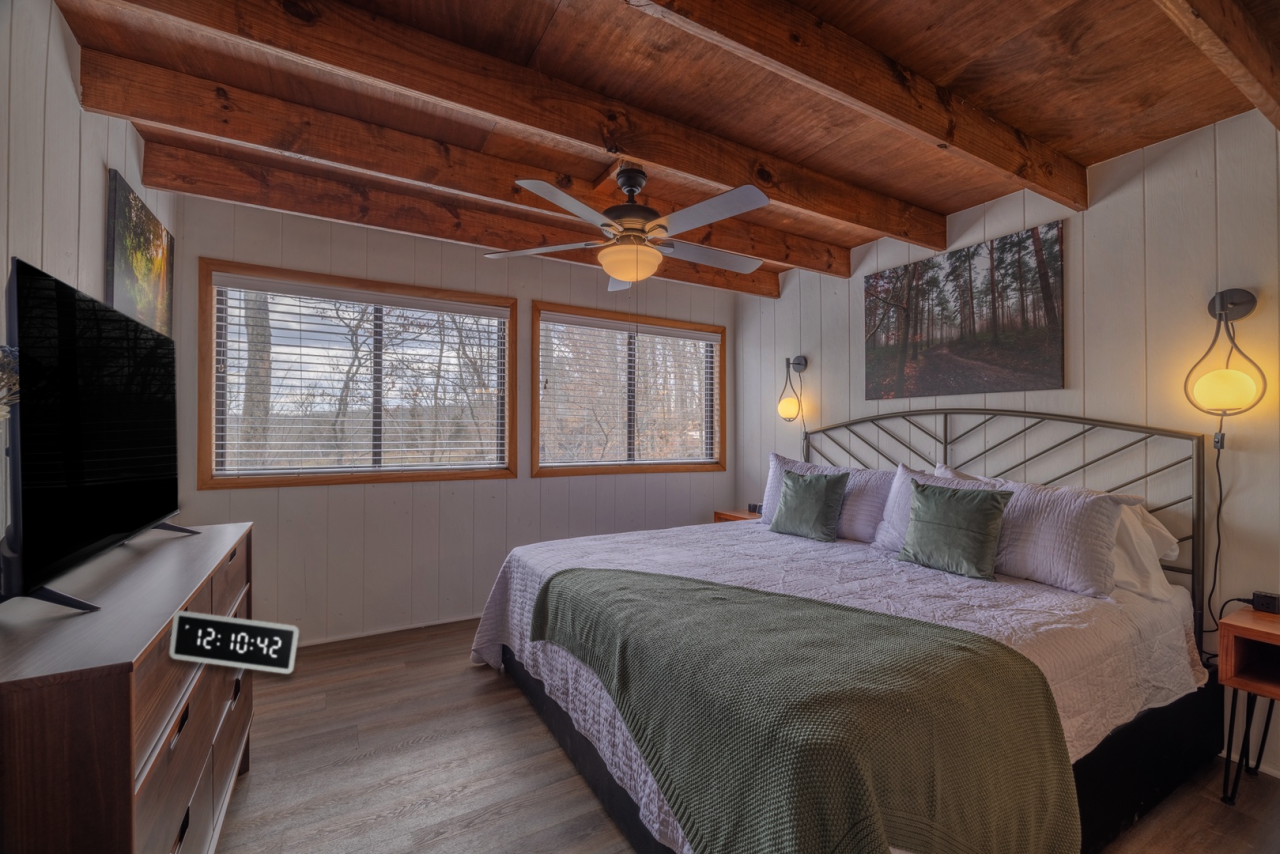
{"hour": 12, "minute": 10, "second": 42}
